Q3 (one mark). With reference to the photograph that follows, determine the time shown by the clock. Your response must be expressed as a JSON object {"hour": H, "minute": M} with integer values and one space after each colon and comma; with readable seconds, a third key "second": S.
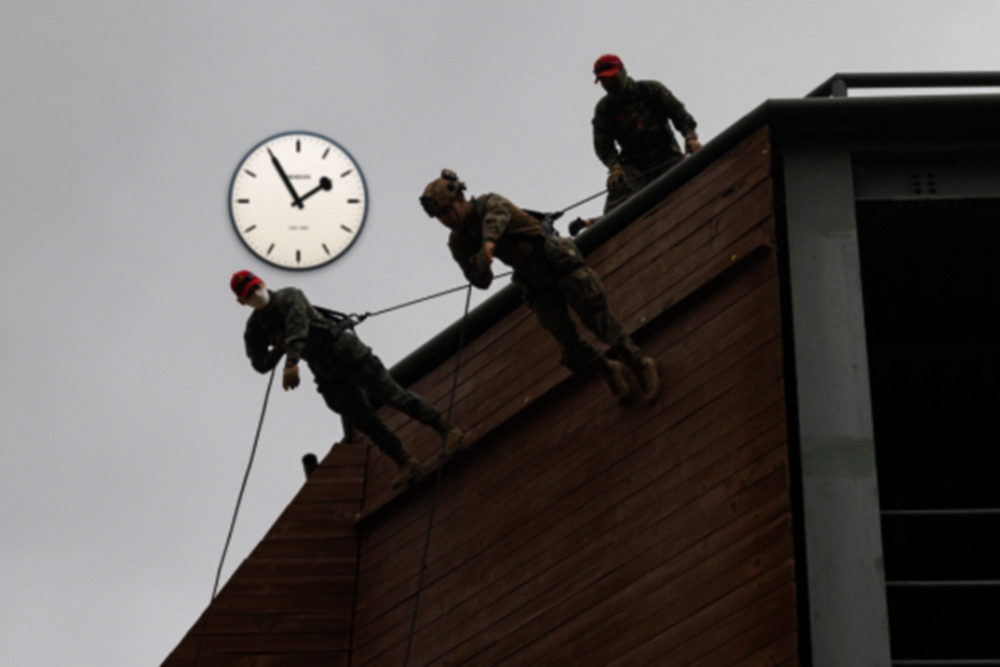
{"hour": 1, "minute": 55}
